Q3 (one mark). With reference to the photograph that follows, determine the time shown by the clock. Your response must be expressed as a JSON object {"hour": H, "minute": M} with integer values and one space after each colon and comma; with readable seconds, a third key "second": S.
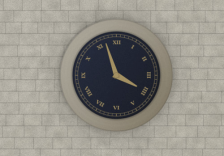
{"hour": 3, "minute": 57}
